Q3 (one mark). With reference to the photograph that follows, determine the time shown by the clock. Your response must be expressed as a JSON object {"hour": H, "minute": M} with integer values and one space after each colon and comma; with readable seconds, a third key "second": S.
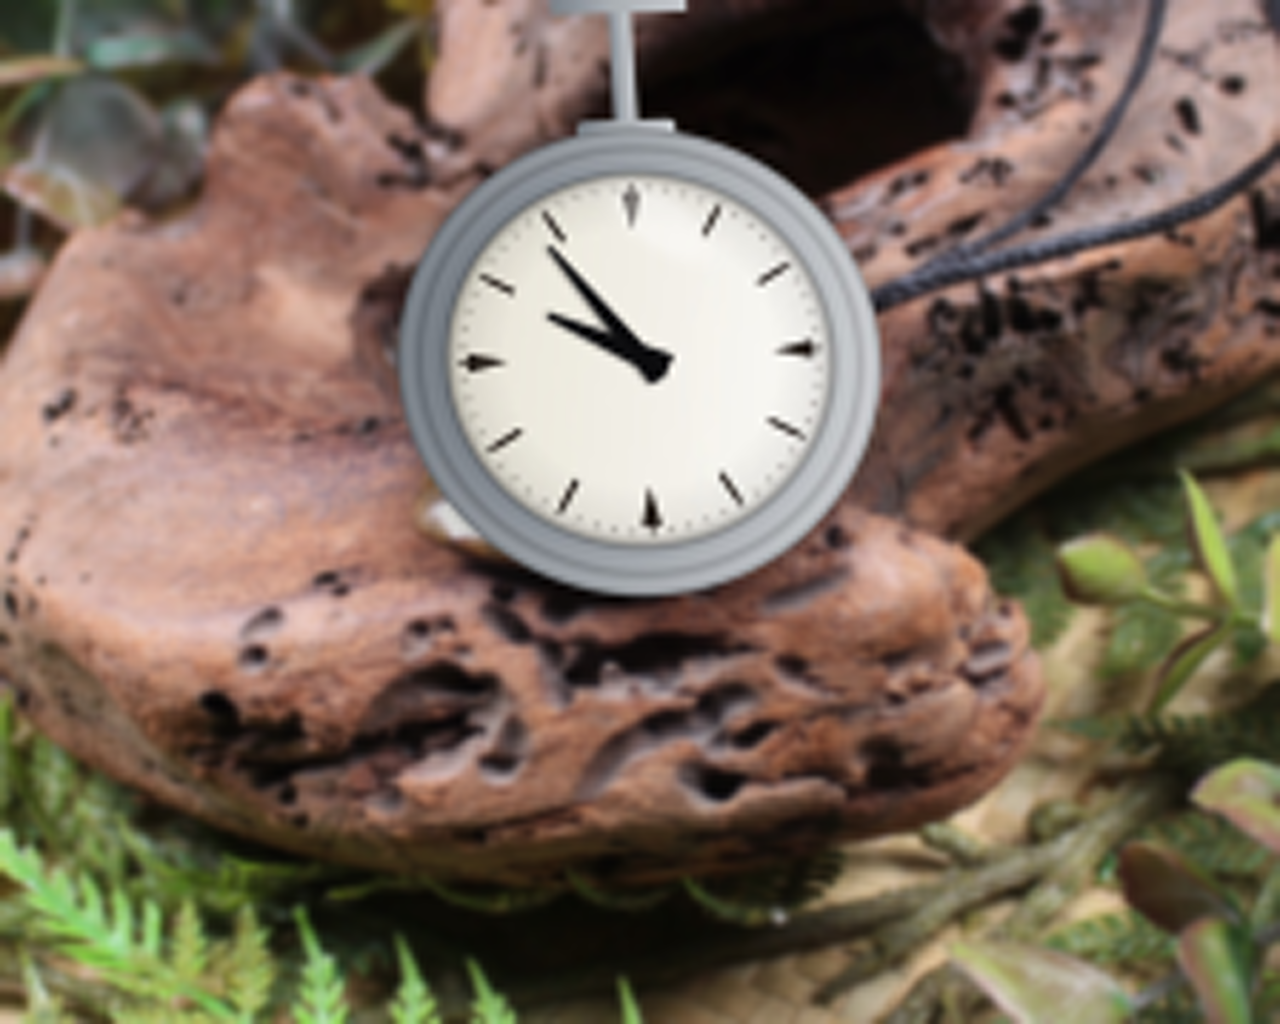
{"hour": 9, "minute": 54}
